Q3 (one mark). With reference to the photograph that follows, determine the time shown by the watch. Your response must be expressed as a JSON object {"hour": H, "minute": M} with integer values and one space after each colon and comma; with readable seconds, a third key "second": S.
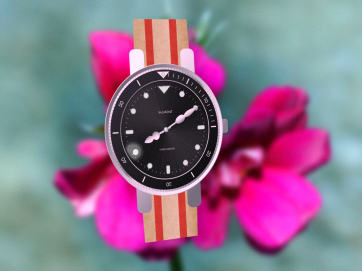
{"hour": 8, "minute": 10}
